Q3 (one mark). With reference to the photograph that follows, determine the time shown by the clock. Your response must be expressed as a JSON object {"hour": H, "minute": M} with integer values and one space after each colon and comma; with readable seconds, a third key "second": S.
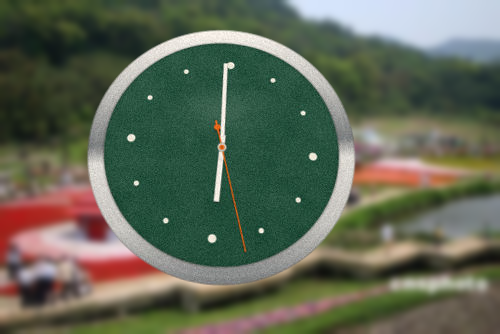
{"hour": 5, "minute": 59, "second": 27}
